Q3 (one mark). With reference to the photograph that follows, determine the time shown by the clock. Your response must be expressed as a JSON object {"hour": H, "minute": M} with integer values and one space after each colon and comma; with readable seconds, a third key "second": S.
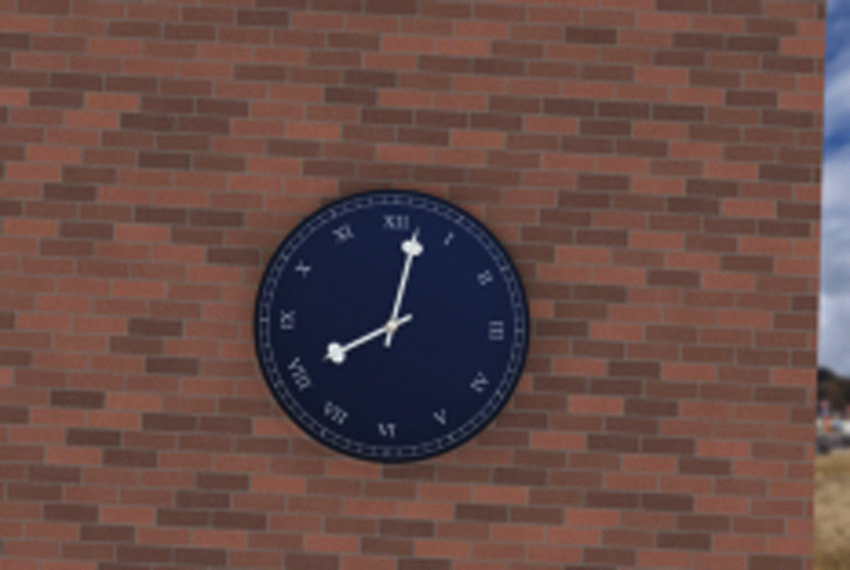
{"hour": 8, "minute": 2}
